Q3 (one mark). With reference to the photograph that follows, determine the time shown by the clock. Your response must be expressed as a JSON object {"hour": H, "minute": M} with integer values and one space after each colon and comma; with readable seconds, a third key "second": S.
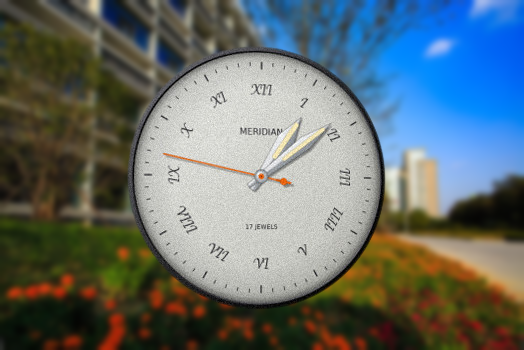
{"hour": 1, "minute": 8, "second": 47}
